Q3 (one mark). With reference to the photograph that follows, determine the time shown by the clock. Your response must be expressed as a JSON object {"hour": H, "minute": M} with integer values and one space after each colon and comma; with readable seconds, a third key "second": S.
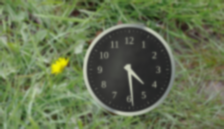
{"hour": 4, "minute": 29}
